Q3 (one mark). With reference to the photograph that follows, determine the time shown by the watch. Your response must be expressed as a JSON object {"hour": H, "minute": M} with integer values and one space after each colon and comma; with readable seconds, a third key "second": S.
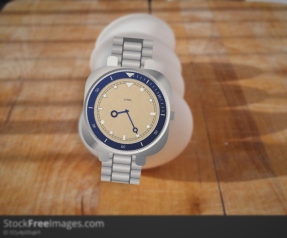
{"hour": 8, "minute": 25}
